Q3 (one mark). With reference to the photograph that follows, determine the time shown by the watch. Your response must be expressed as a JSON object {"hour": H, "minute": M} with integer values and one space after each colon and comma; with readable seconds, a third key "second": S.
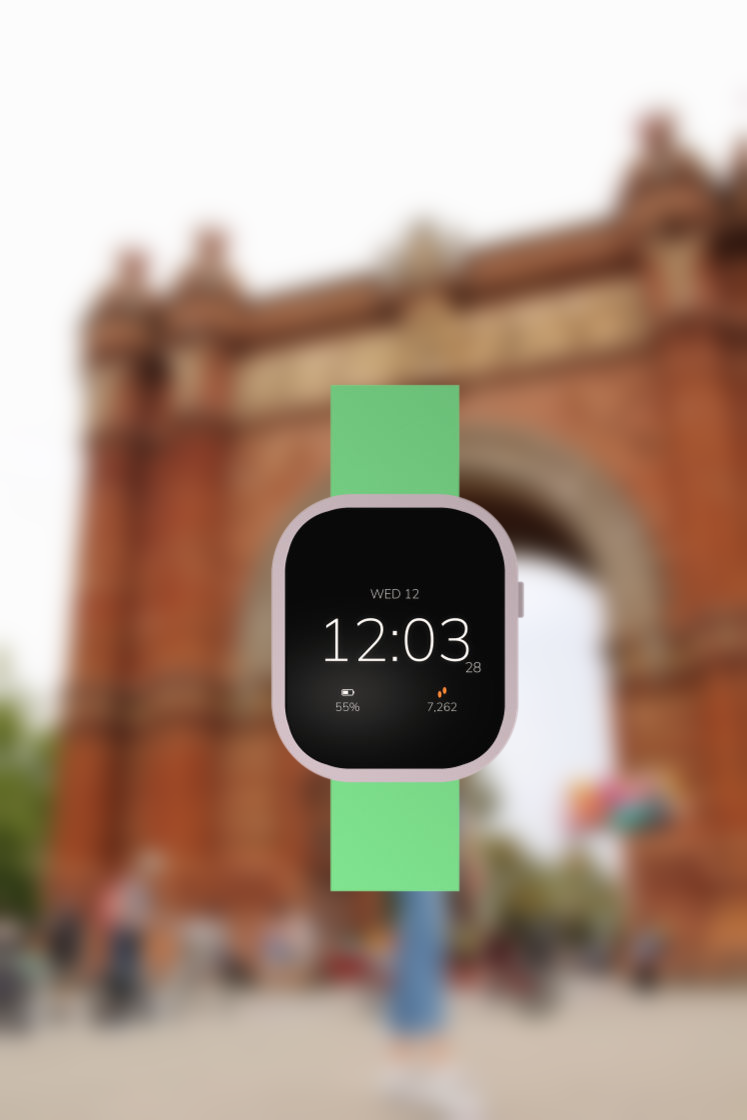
{"hour": 12, "minute": 3, "second": 28}
